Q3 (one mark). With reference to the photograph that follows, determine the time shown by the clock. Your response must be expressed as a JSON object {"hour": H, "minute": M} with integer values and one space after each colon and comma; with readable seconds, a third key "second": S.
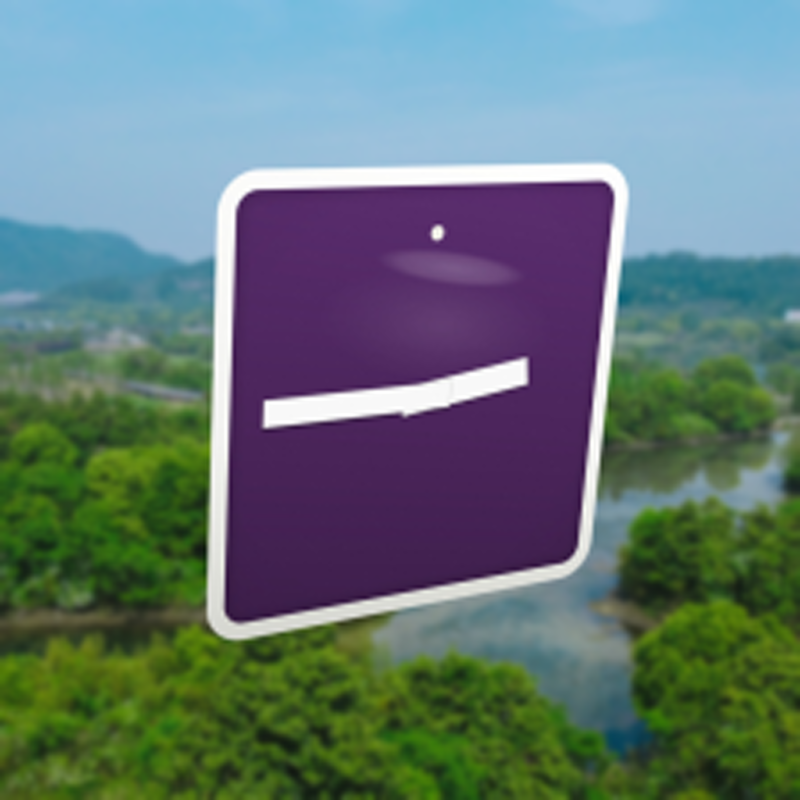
{"hour": 2, "minute": 45}
